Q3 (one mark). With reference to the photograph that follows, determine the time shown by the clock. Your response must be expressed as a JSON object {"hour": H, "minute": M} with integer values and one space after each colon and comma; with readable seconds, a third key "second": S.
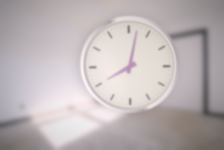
{"hour": 8, "minute": 2}
